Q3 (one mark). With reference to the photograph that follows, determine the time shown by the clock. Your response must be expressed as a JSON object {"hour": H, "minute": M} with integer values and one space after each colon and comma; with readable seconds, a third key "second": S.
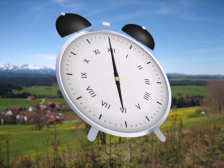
{"hour": 6, "minute": 0}
